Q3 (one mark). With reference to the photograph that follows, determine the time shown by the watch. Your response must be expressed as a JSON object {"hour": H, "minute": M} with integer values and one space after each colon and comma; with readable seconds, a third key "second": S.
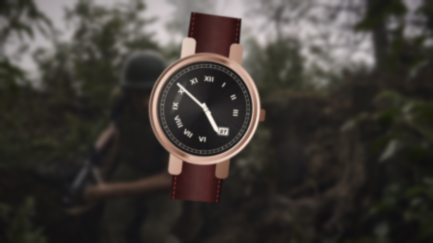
{"hour": 4, "minute": 51}
